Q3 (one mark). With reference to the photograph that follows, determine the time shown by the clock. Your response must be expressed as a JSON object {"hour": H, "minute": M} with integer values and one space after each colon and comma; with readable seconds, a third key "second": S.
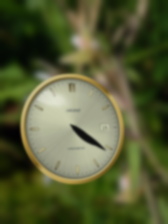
{"hour": 4, "minute": 21}
